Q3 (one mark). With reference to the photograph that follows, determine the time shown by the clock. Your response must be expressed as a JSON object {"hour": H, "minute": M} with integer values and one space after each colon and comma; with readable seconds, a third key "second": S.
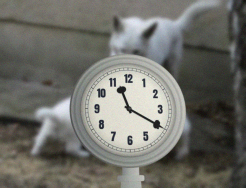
{"hour": 11, "minute": 20}
